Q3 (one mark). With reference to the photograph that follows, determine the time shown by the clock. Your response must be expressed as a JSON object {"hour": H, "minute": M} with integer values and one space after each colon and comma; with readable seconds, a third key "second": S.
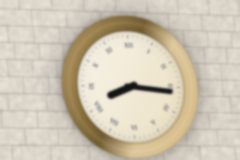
{"hour": 8, "minute": 16}
